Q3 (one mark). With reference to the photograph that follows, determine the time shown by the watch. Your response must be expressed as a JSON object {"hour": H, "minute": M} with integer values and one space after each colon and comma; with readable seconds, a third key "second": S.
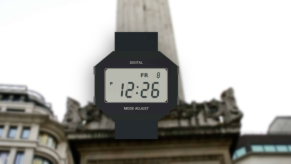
{"hour": 12, "minute": 26}
